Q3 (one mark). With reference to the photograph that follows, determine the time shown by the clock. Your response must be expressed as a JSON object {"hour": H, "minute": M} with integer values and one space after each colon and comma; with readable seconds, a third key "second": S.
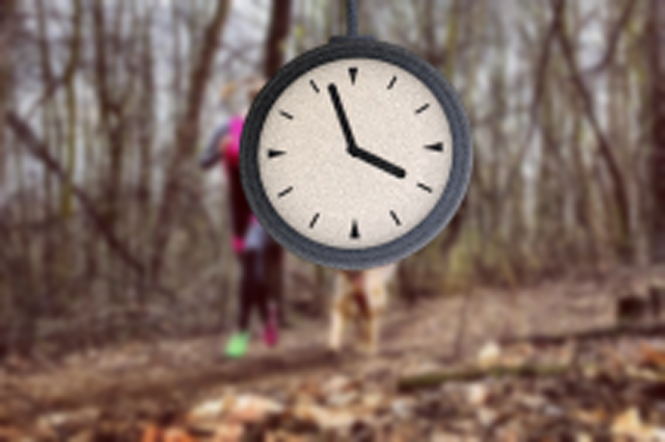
{"hour": 3, "minute": 57}
